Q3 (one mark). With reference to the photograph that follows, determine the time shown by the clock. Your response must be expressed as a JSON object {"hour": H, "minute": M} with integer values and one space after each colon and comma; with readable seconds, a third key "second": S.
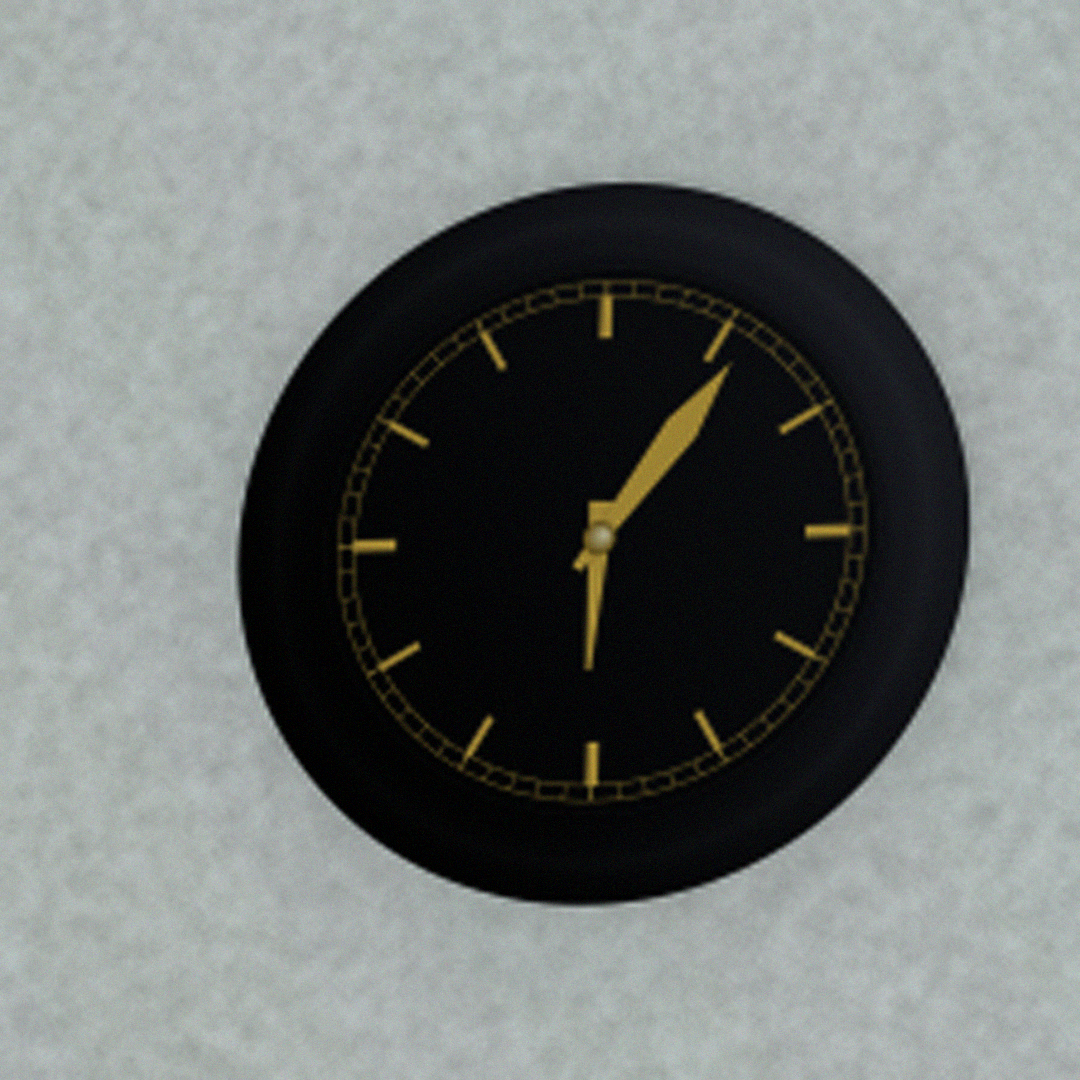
{"hour": 6, "minute": 6}
